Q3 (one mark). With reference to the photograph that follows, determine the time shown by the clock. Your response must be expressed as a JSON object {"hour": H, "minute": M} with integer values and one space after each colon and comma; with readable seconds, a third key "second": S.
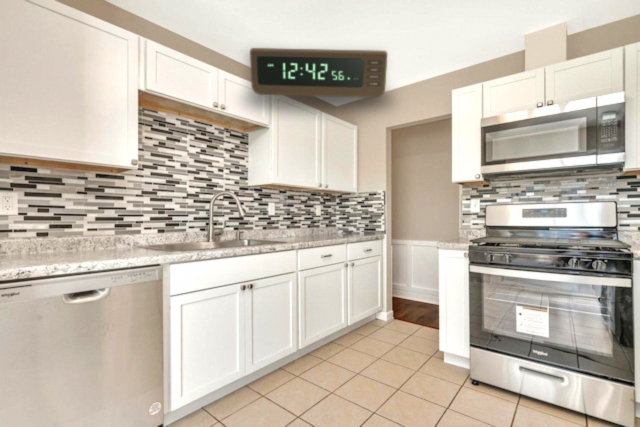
{"hour": 12, "minute": 42}
